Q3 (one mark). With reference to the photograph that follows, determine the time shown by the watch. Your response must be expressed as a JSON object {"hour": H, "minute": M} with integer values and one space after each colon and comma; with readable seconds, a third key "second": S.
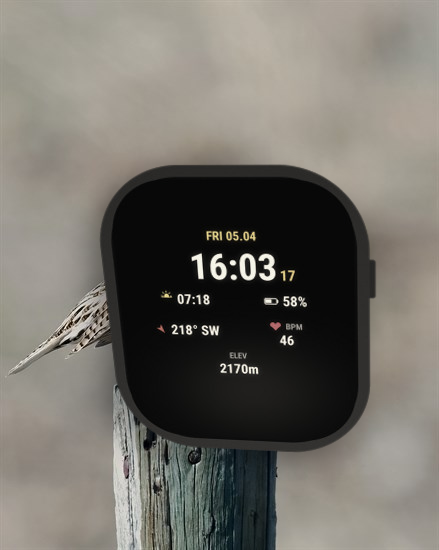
{"hour": 16, "minute": 3, "second": 17}
